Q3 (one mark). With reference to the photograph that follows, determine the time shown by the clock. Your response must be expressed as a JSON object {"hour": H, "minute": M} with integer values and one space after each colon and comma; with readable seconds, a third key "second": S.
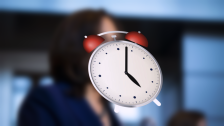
{"hour": 5, "minute": 3}
